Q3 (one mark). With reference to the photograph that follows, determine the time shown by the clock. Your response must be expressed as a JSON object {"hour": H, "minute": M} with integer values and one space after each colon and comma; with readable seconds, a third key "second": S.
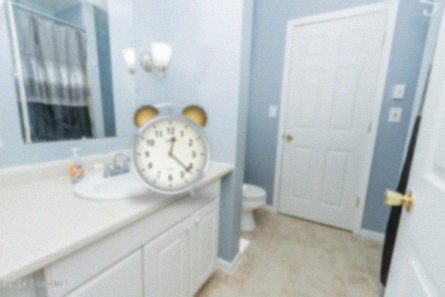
{"hour": 12, "minute": 22}
